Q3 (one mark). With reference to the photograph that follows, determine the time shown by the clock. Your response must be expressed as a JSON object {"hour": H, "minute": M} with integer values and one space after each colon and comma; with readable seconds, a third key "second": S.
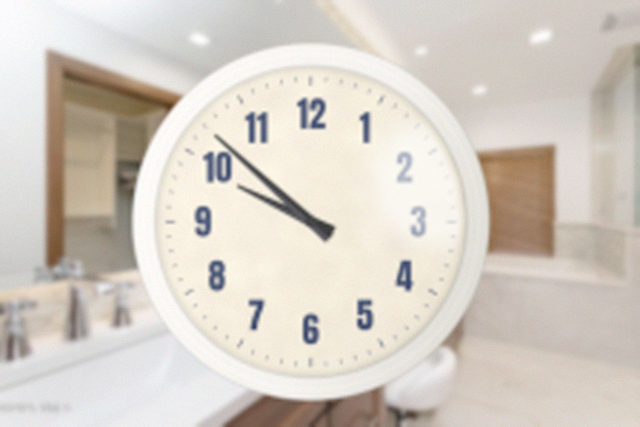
{"hour": 9, "minute": 52}
